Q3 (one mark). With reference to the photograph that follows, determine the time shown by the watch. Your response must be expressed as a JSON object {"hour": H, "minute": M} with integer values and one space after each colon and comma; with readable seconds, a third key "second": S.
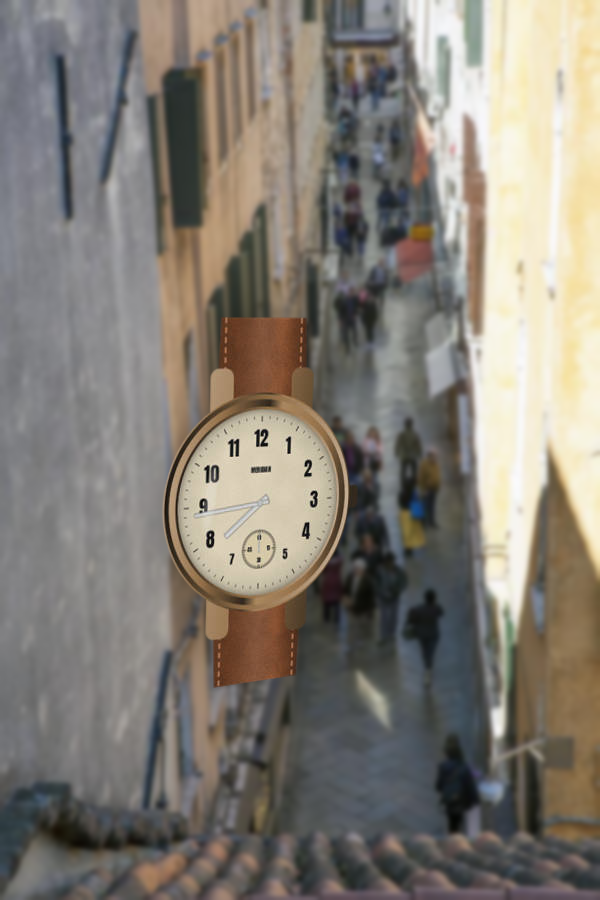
{"hour": 7, "minute": 44}
